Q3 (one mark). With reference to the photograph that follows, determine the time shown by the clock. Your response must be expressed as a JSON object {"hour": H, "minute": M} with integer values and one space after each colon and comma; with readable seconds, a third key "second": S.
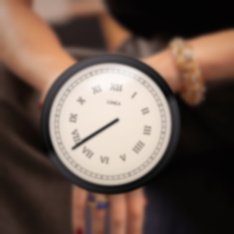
{"hour": 7, "minute": 38}
